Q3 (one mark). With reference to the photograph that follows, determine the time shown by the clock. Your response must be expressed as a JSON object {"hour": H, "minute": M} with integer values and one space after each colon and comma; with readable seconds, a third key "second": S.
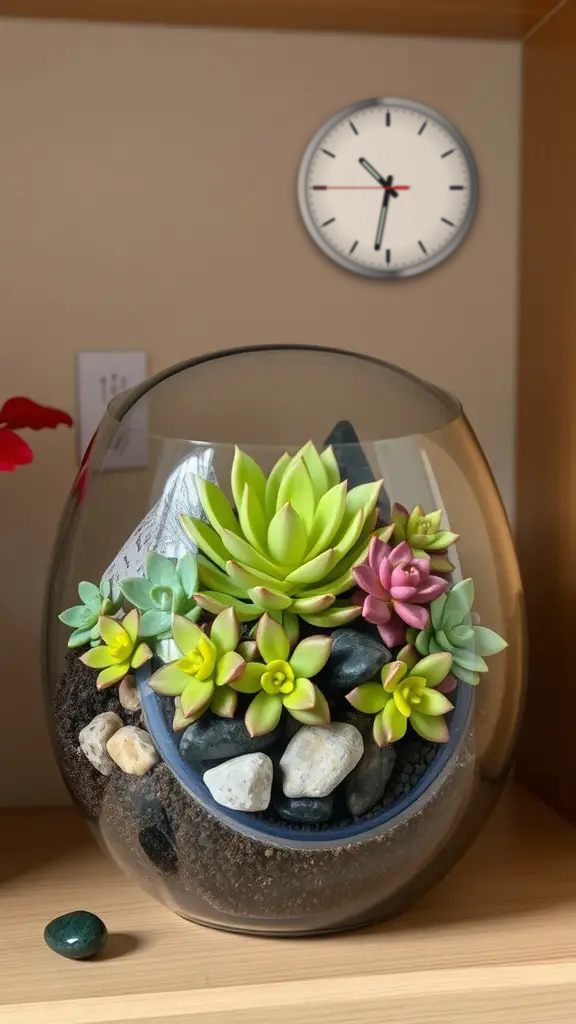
{"hour": 10, "minute": 31, "second": 45}
